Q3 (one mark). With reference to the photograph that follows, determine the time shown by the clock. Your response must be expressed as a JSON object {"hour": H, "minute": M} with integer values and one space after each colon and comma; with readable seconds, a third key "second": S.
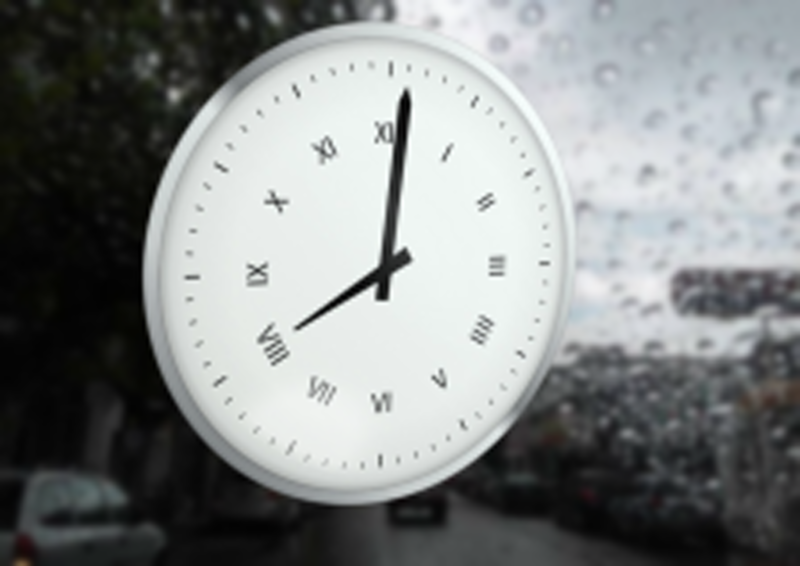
{"hour": 8, "minute": 1}
